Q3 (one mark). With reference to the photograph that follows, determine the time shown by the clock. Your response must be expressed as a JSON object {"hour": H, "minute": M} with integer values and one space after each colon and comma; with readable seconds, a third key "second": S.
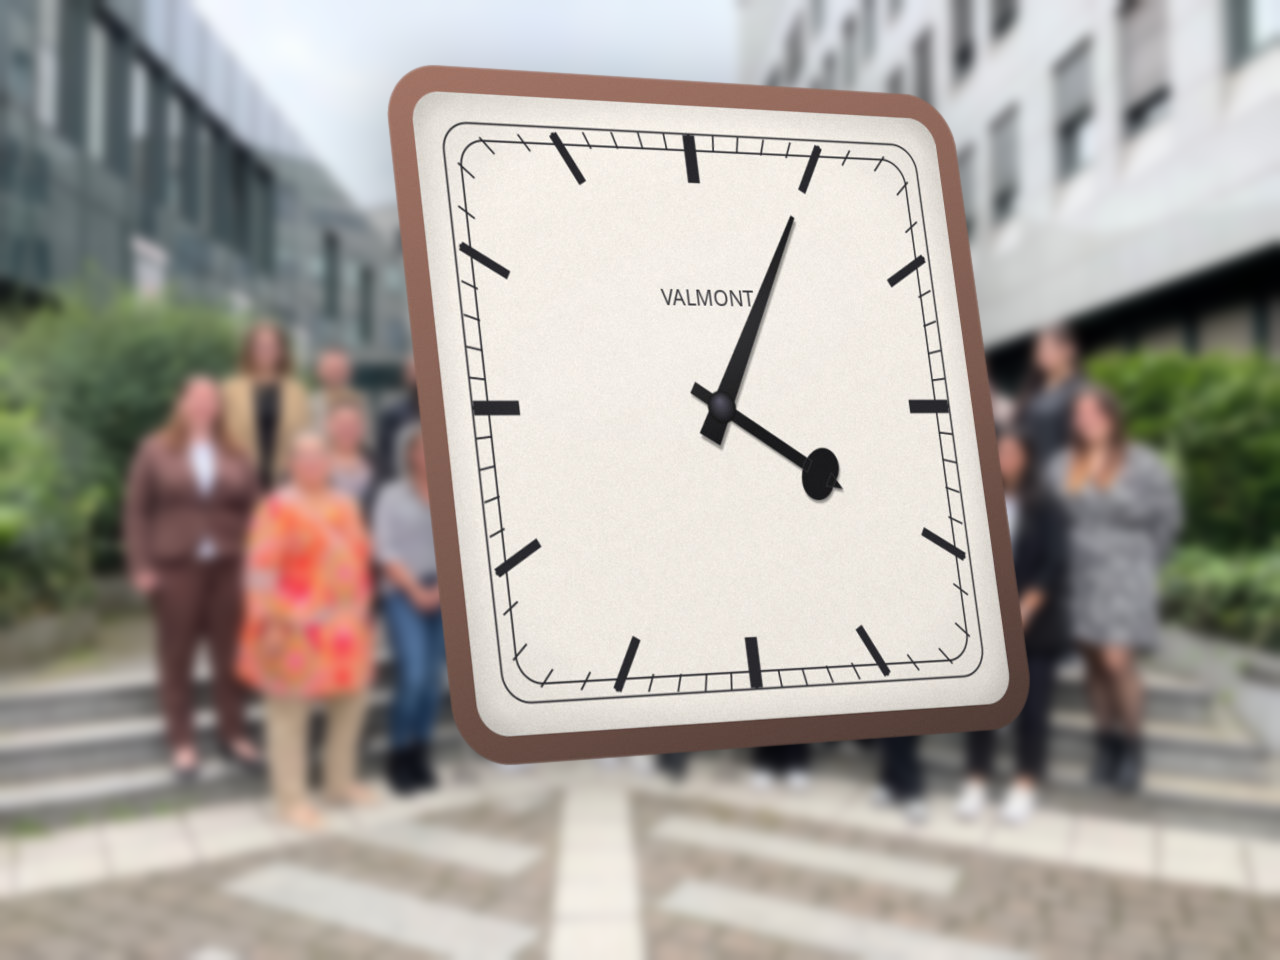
{"hour": 4, "minute": 5}
